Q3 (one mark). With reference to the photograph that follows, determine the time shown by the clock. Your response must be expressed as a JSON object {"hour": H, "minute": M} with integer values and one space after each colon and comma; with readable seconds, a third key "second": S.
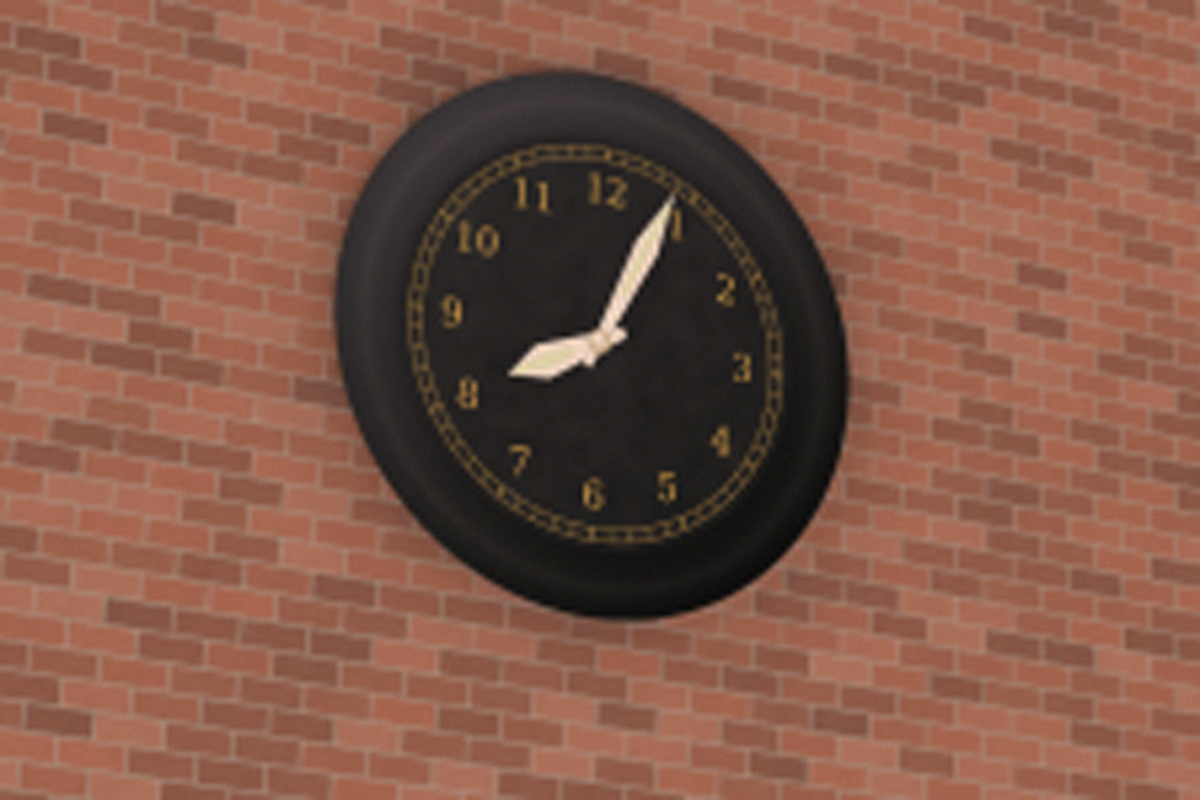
{"hour": 8, "minute": 4}
